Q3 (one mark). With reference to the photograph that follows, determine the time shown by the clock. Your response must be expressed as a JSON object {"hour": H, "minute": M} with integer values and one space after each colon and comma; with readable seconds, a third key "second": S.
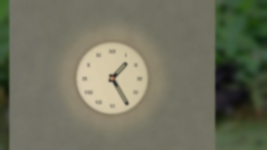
{"hour": 1, "minute": 25}
